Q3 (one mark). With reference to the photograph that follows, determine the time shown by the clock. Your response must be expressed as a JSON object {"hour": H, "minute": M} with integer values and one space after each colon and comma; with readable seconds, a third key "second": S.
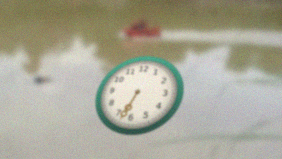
{"hour": 6, "minute": 33}
